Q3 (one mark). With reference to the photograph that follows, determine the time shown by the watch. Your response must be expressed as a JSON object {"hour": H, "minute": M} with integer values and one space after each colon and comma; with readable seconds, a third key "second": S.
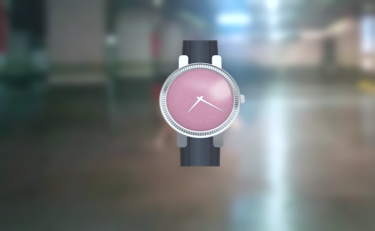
{"hour": 7, "minute": 20}
